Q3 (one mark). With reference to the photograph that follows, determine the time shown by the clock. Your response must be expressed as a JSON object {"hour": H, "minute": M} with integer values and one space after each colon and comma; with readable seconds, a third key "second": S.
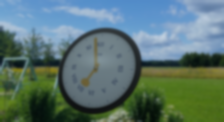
{"hour": 6, "minute": 58}
